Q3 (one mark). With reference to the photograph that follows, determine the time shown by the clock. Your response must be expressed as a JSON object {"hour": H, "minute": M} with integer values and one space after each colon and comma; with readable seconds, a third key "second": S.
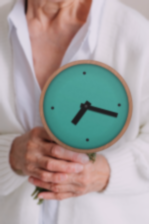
{"hour": 7, "minute": 18}
